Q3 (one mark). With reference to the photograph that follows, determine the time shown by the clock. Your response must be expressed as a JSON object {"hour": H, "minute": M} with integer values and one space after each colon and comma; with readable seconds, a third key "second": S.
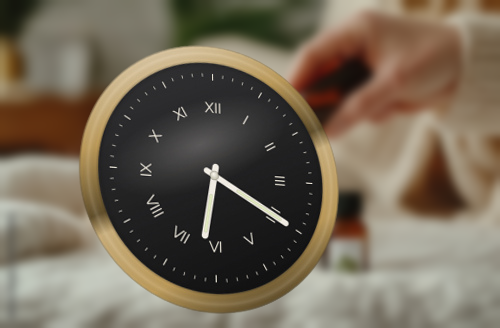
{"hour": 6, "minute": 20}
